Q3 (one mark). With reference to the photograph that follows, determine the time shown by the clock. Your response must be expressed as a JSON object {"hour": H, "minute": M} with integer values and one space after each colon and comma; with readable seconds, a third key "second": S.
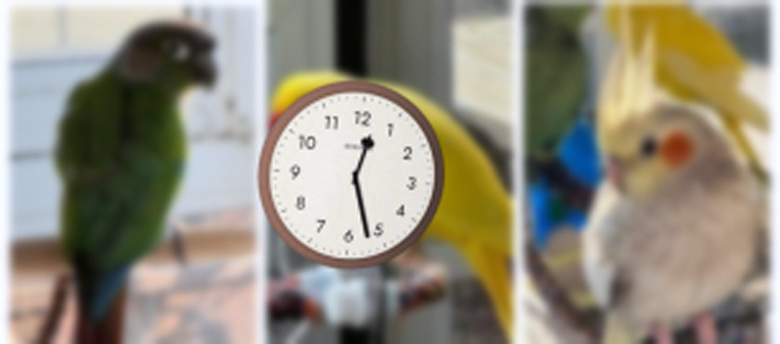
{"hour": 12, "minute": 27}
